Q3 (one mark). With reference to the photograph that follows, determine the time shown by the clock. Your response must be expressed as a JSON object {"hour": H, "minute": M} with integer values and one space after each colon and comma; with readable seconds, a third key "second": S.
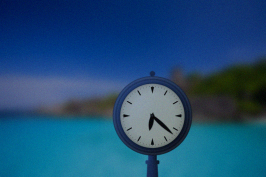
{"hour": 6, "minute": 22}
